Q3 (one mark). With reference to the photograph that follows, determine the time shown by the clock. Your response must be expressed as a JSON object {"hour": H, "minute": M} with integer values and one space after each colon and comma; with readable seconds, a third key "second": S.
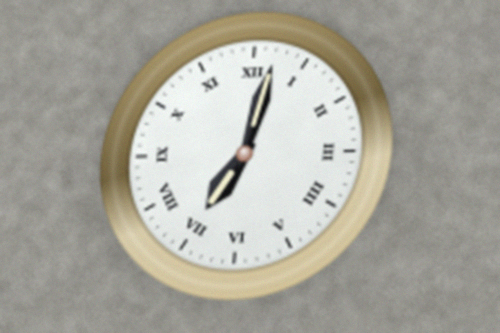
{"hour": 7, "minute": 2}
